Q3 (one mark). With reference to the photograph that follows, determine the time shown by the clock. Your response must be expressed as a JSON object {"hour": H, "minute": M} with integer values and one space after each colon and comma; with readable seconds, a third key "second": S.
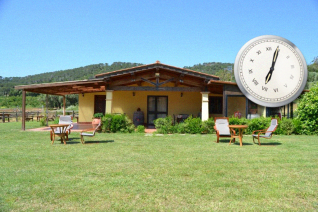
{"hour": 7, "minute": 4}
